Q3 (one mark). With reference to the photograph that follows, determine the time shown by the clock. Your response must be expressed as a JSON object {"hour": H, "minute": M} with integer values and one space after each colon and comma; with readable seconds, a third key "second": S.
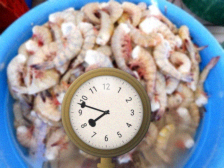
{"hour": 7, "minute": 48}
